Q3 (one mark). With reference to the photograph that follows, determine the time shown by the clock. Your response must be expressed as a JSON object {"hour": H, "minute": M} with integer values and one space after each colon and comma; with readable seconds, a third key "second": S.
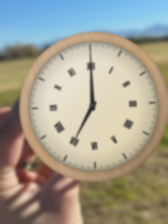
{"hour": 7, "minute": 0}
